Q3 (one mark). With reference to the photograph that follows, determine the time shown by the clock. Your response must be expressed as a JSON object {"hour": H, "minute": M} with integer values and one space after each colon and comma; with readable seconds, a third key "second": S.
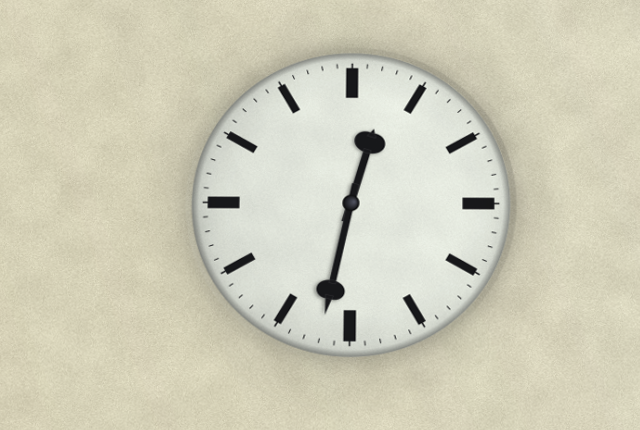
{"hour": 12, "minute": 32}
